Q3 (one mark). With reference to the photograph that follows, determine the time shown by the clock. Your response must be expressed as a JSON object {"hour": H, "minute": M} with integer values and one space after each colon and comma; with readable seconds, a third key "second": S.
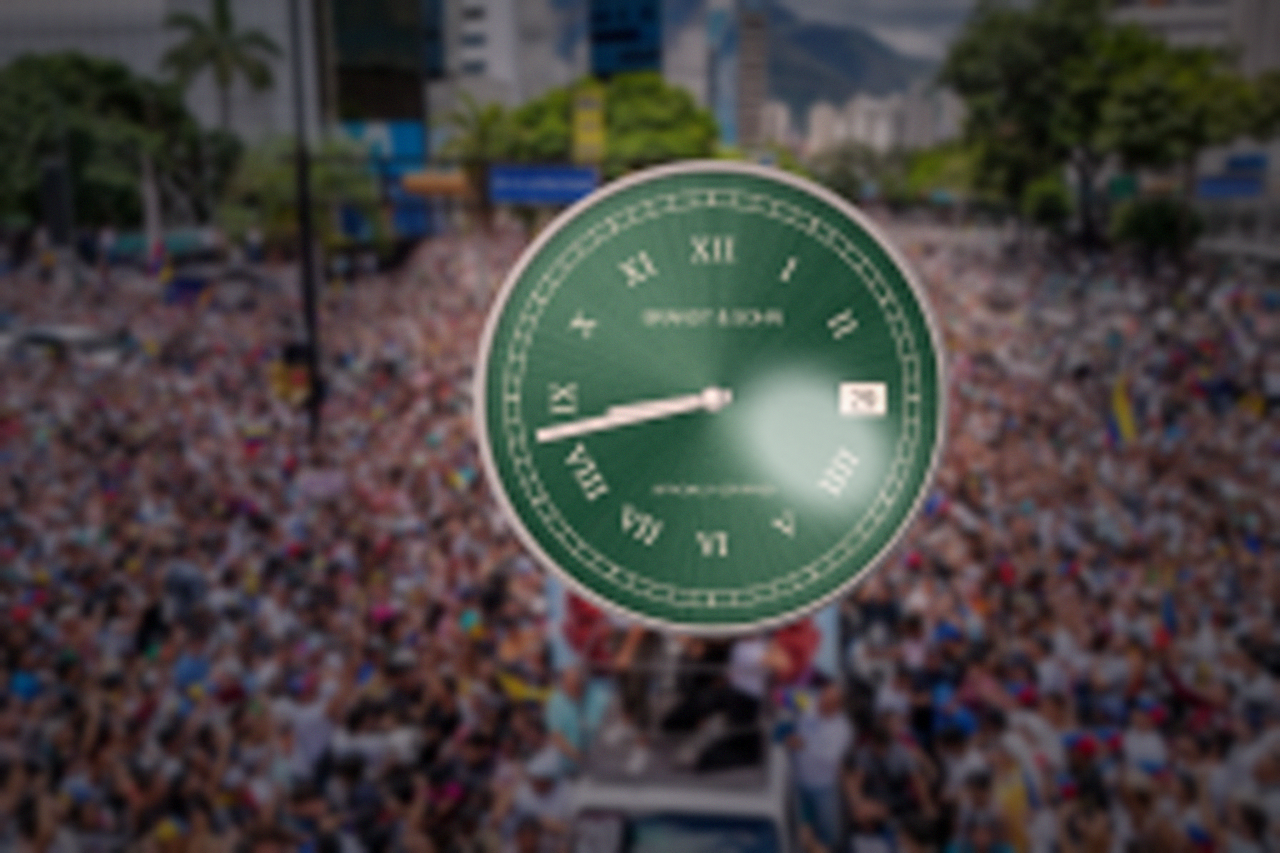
{"hour": 8, "minute": 43}
